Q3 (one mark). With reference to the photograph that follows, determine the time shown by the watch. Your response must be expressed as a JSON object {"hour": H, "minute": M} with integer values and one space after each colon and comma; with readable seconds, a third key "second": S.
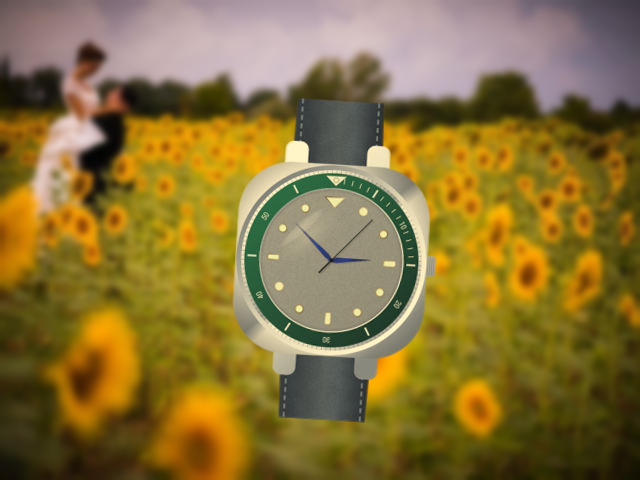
{"hour": 2, "minute": 52, "second": 7}
